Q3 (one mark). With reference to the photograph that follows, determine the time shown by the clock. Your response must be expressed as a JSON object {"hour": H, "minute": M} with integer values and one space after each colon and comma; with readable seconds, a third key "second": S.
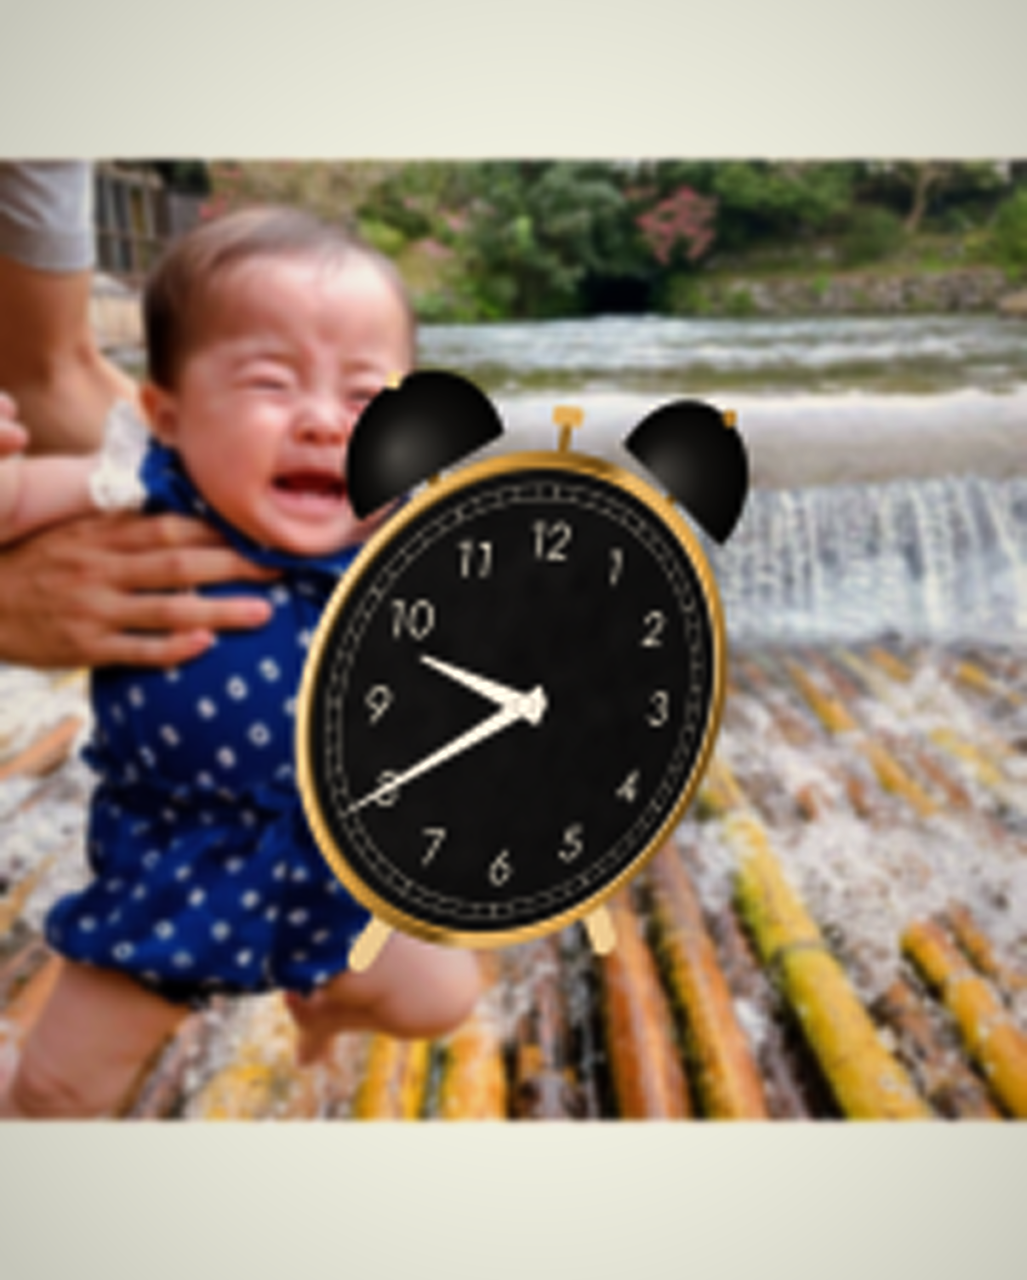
{"hour": 9, "minute": 40}
